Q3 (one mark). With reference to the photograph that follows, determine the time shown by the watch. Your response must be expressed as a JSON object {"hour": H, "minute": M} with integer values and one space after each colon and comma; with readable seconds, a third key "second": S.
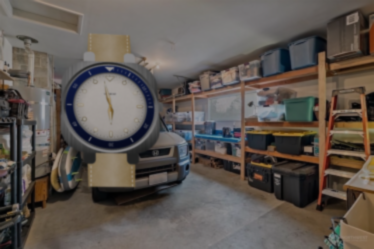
{"hour": 5, "minute": 58}
